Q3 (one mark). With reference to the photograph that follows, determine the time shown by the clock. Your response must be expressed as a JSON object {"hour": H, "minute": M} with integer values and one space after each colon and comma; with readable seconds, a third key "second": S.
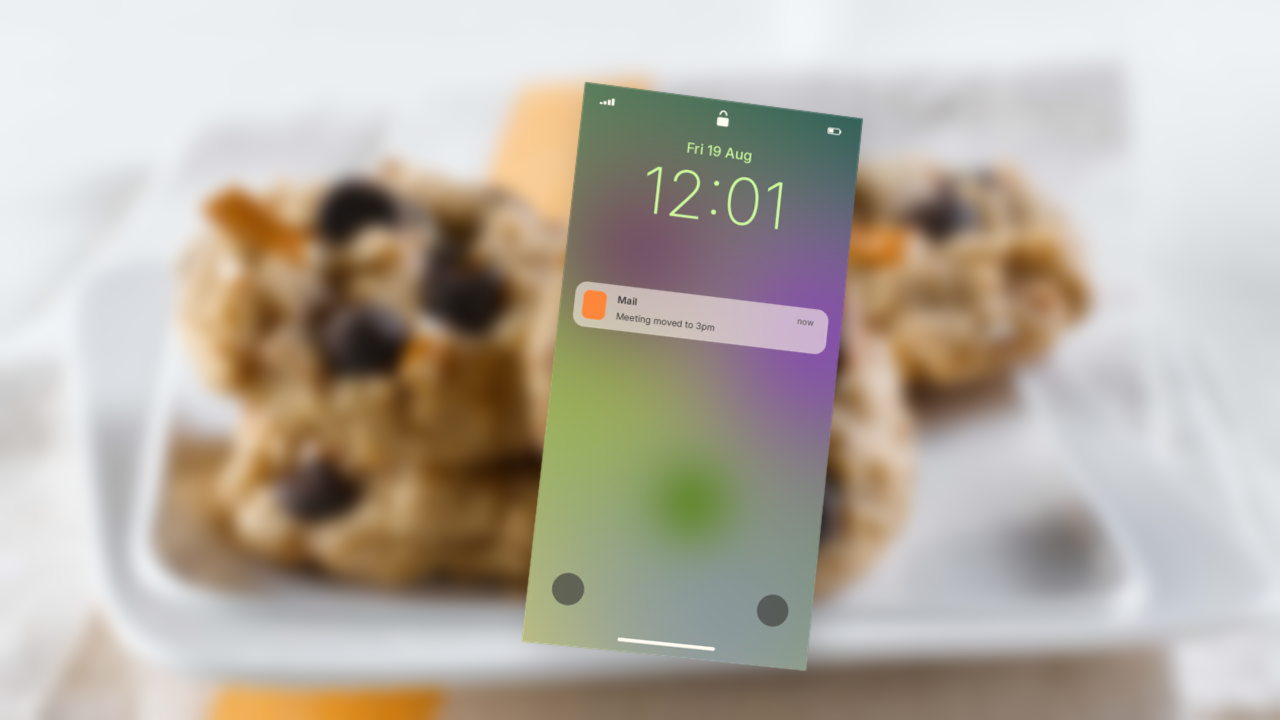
{"hour": 12, "minute": 1}
